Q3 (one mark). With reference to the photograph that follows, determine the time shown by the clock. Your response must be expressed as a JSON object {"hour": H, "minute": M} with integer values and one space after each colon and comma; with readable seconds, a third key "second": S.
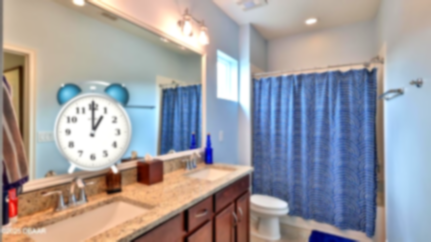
{"hour": 1, "minute": 0}
